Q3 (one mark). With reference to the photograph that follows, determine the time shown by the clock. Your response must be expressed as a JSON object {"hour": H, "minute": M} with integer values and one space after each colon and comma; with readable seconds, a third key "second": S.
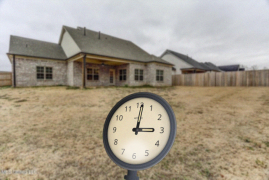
{"hour": 3, "minute": 1}
